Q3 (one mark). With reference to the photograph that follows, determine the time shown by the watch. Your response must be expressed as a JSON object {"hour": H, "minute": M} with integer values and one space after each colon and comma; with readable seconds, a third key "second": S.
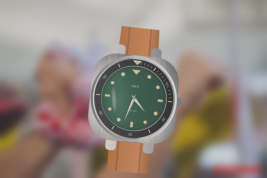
{"hour": 4, "minute": 33}
